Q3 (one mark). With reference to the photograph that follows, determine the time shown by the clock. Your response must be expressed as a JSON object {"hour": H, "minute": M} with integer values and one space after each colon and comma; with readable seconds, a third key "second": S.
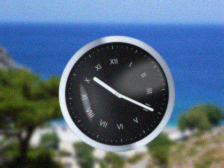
{"hour": 10, "minute": 20}
